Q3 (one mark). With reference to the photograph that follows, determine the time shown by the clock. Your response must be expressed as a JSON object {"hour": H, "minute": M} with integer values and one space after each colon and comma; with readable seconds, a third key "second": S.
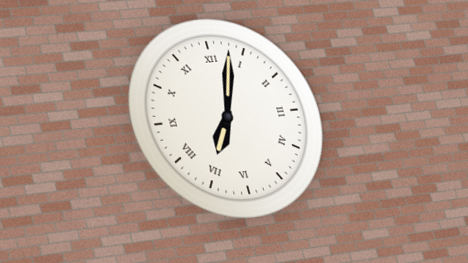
{"hour": 7, "minute": 3}
